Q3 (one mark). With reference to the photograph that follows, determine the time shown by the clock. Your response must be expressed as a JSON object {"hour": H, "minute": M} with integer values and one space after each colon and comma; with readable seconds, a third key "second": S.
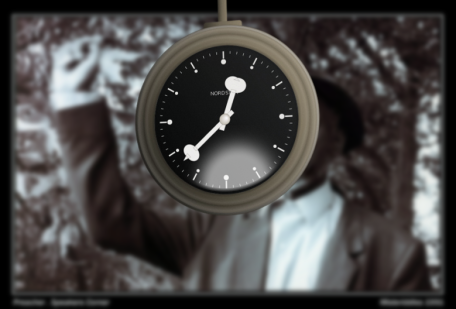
{"hour": 12, "minute": 38}
